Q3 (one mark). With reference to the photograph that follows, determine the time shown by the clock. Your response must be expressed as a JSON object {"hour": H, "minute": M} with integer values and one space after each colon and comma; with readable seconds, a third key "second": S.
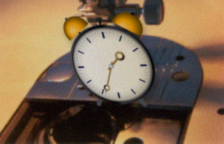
{"hour": 1, "minute": 34}
